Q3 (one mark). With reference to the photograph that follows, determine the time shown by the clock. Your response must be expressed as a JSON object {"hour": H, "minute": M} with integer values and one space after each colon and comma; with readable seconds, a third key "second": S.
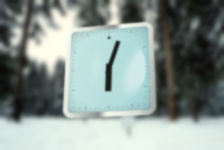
{"hour": 6, "minute": 3}
